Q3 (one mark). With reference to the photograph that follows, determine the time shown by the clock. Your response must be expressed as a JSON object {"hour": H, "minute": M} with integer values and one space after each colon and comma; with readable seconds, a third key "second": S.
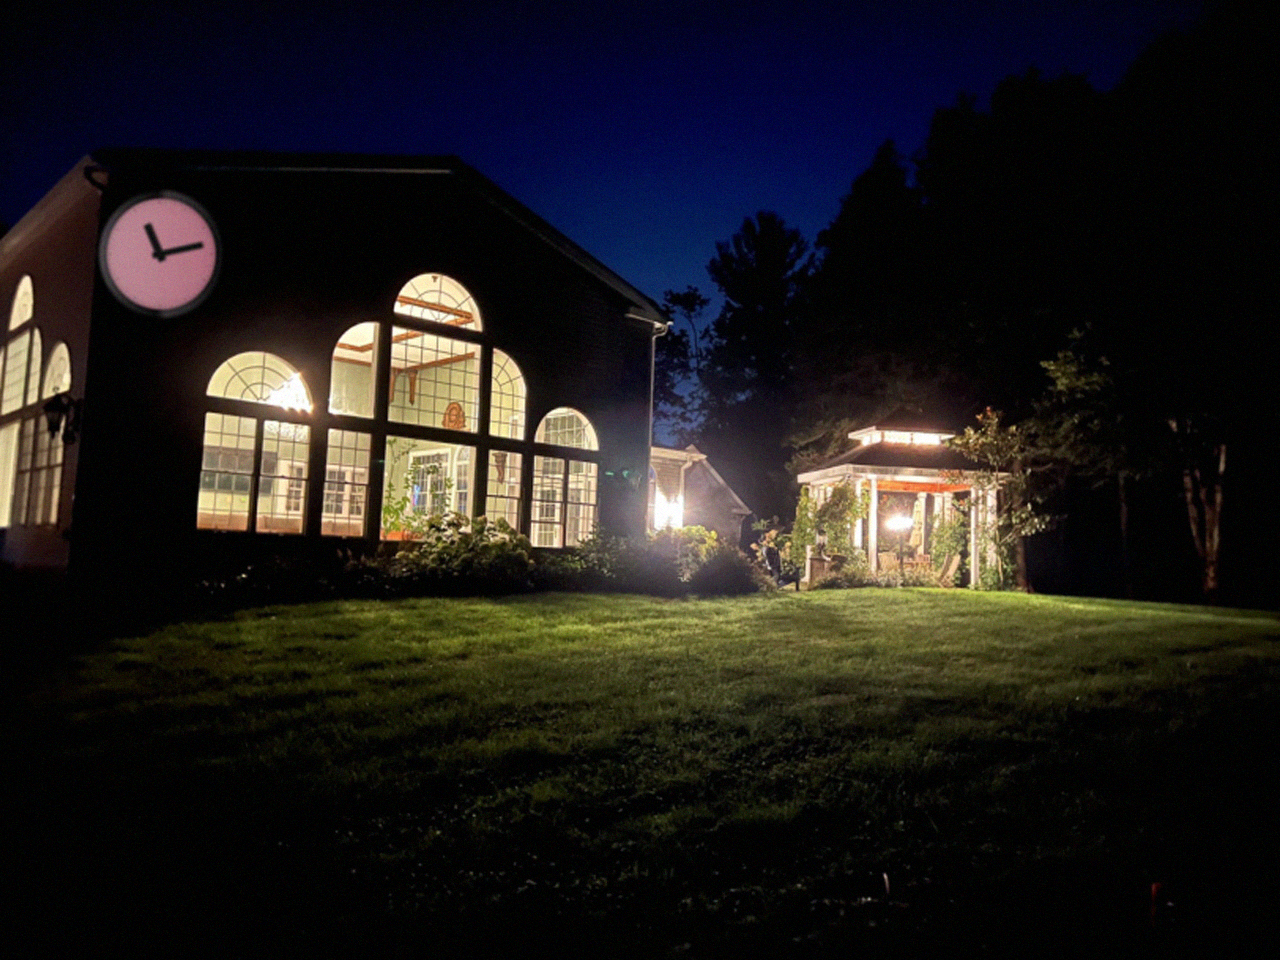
{"hour": 11, "minute": 13}
